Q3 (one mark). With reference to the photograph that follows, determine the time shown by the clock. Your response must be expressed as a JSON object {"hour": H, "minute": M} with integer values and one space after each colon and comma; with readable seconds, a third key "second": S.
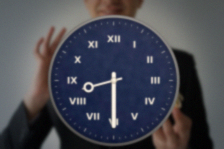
{"hour": 8, "minute": 30}
